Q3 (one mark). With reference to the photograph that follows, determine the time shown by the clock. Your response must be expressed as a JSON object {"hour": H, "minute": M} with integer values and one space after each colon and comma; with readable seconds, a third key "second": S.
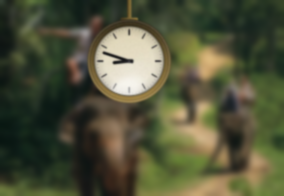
{"hour": 8, "minute": 48}
